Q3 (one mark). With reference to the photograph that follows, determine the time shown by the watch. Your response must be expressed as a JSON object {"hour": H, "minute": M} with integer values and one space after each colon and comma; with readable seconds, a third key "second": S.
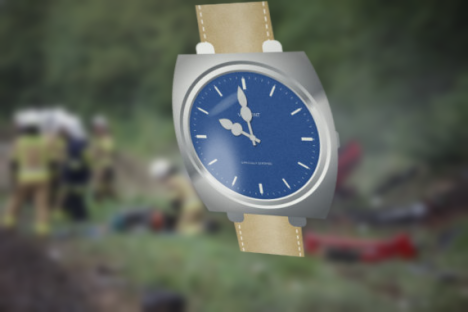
{"hour": 9, "minute": 59}
